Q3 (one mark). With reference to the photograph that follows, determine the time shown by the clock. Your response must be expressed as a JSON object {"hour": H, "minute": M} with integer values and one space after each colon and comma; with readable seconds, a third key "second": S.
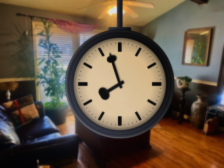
{"hour": 7, "minute": 57}
